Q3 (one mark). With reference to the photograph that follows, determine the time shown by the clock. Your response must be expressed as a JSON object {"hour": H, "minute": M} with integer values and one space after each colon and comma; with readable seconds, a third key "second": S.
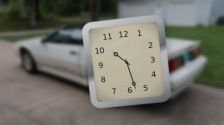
{"hour": 10, "minute": 28}
